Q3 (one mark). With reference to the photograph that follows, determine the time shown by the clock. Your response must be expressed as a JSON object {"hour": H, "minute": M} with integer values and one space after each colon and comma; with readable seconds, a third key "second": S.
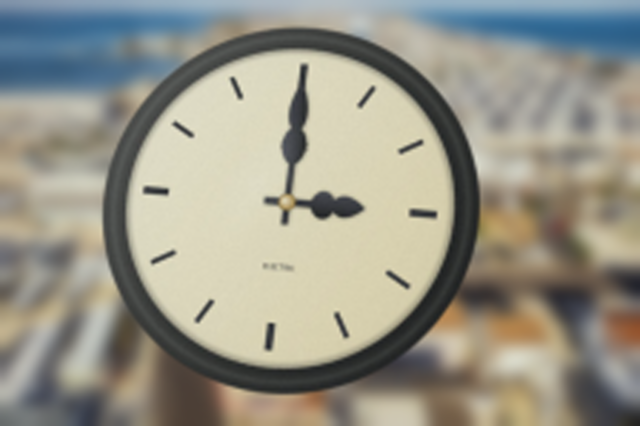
{"hour": 3, "minute": 0}
